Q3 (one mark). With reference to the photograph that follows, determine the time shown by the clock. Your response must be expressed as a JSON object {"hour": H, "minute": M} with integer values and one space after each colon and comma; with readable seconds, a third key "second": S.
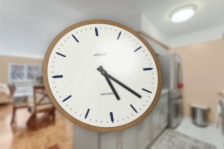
{"hour": 5, "minute": 22}
